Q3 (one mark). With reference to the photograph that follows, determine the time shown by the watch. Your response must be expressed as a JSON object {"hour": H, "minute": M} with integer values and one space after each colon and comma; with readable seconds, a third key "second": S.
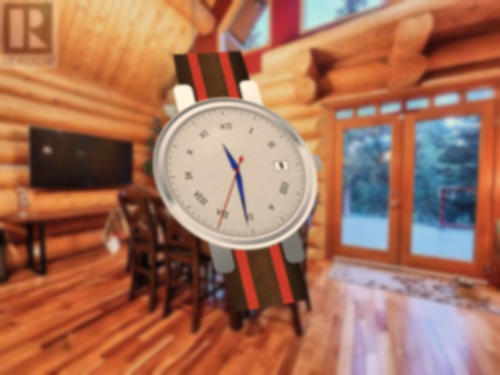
{"hour": 11, "minute": 30, "second": 35}
